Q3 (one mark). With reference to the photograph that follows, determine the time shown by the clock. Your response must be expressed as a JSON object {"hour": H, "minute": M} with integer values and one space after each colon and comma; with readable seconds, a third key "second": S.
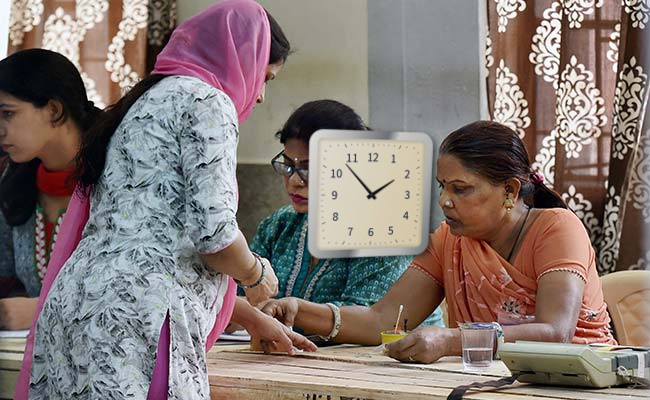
{"hour": 1, "minute": 53}
